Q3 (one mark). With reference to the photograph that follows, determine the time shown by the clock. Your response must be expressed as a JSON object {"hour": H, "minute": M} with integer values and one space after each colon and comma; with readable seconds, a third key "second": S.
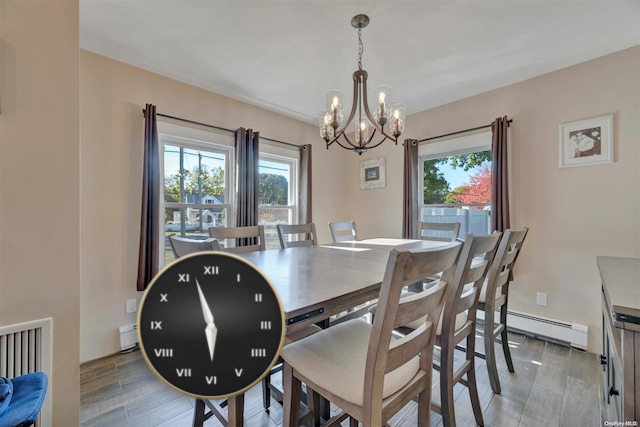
{"hour": 5, "minute": 57}
